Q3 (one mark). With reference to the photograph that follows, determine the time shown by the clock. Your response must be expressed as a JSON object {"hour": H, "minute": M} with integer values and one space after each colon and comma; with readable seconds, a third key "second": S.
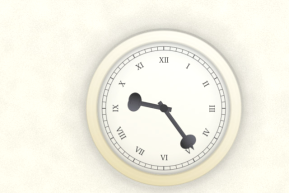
{"hour": 9, "minute": 24}
